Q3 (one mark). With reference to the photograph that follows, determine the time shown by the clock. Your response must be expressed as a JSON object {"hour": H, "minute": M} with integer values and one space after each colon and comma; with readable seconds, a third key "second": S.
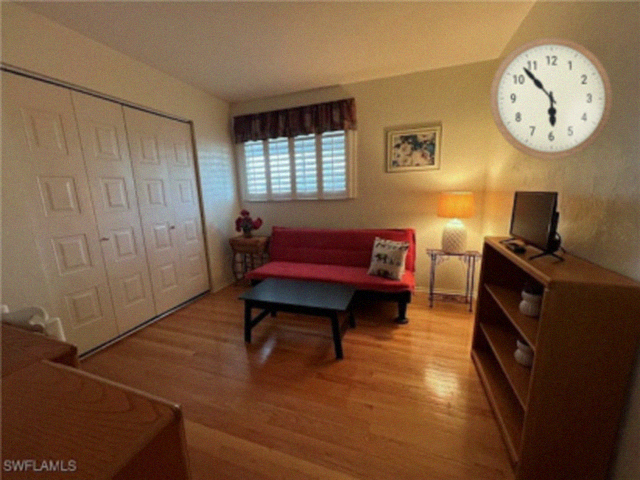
{"hour": 5, "minute": 53}
